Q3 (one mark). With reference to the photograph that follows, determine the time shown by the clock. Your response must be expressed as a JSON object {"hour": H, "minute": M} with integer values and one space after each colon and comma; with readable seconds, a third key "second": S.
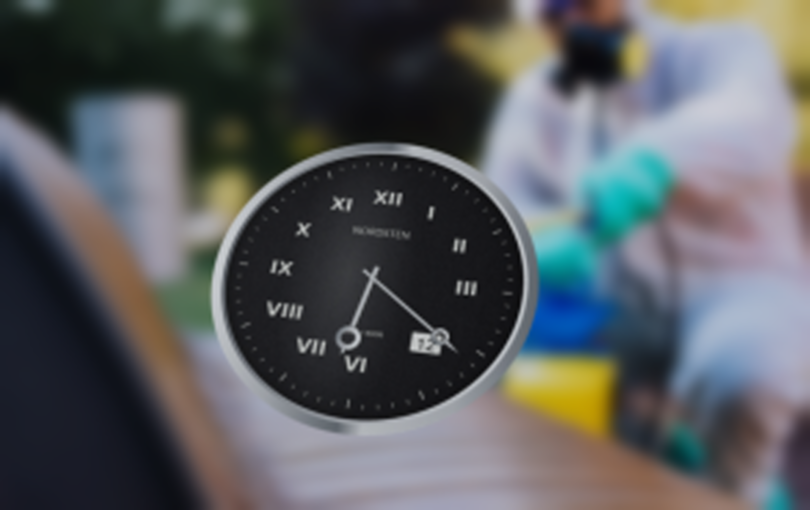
{"hour": 6, "minute": 21}
